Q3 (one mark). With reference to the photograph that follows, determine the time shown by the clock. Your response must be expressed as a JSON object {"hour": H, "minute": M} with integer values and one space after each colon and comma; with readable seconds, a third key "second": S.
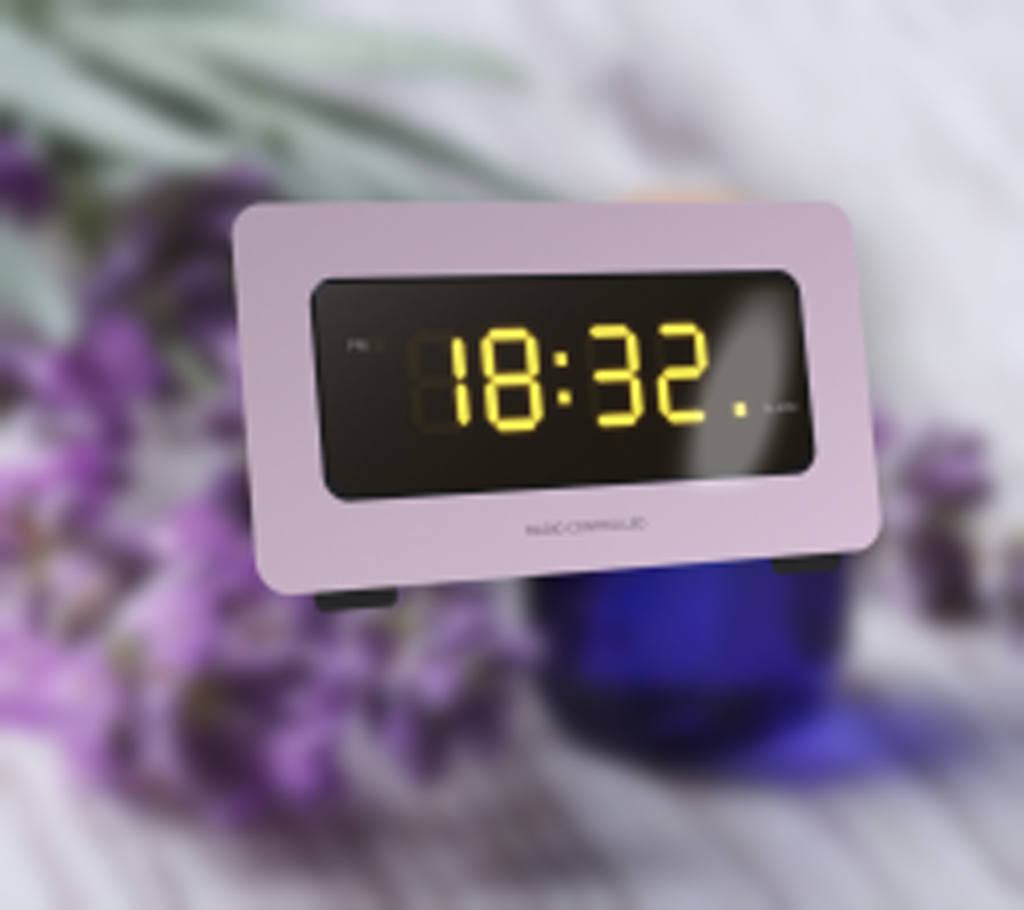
{"hour": 18, "minute": 32}
